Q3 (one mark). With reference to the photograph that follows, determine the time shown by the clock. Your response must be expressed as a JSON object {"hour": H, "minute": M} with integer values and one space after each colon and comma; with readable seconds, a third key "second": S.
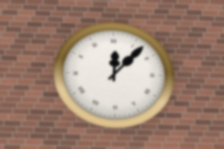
{"hour": 12, "minute": 7}
